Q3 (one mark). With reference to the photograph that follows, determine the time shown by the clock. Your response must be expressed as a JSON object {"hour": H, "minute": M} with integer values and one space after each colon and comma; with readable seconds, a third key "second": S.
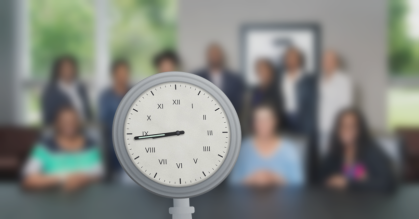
{"hour": 8, "minute": 44}
